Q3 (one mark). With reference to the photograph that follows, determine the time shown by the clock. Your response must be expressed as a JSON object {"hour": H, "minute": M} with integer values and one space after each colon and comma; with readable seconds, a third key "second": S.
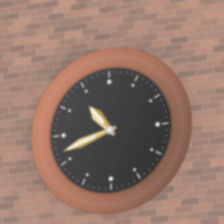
{"hour": 10, "minute": 42}
